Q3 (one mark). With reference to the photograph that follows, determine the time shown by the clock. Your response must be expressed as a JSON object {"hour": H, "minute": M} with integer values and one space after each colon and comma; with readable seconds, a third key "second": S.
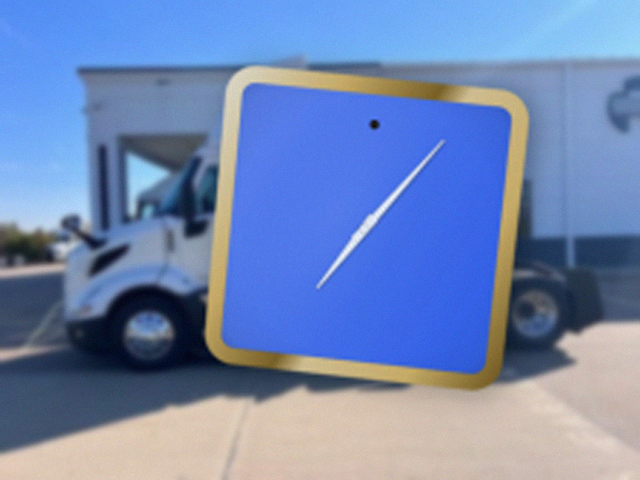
{"hour": 7, "minute": 6}
